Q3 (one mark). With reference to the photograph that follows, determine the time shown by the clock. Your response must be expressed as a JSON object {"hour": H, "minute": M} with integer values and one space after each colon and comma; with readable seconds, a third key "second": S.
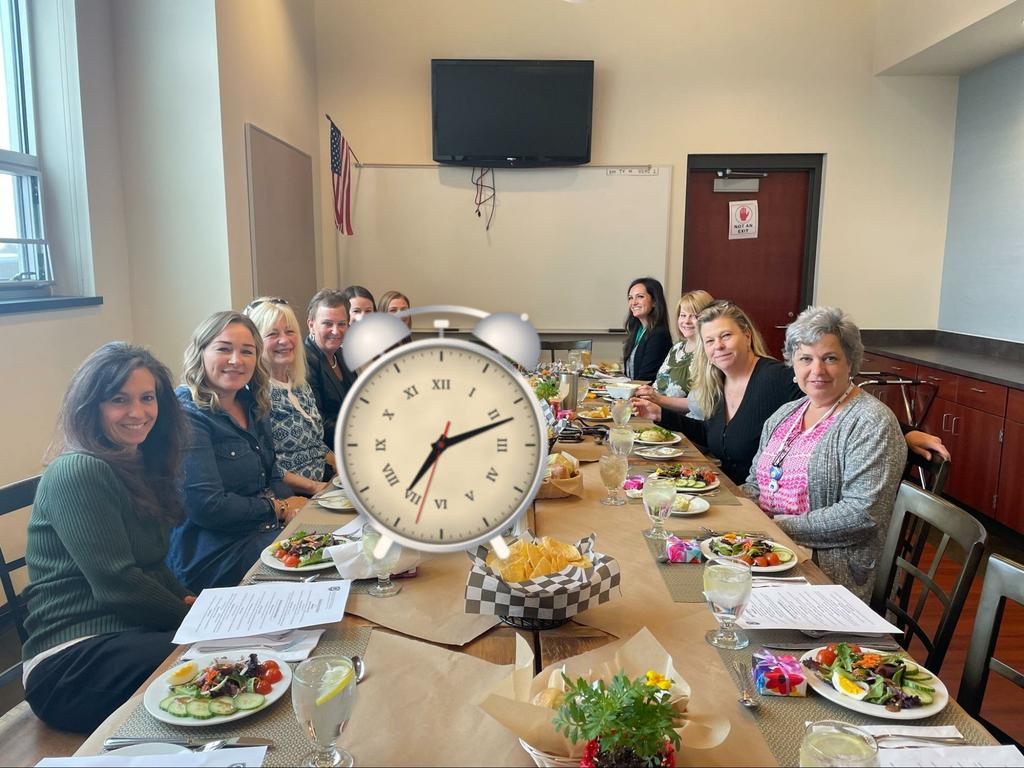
{"hour": 7, "minute": 11, "second": 33}
